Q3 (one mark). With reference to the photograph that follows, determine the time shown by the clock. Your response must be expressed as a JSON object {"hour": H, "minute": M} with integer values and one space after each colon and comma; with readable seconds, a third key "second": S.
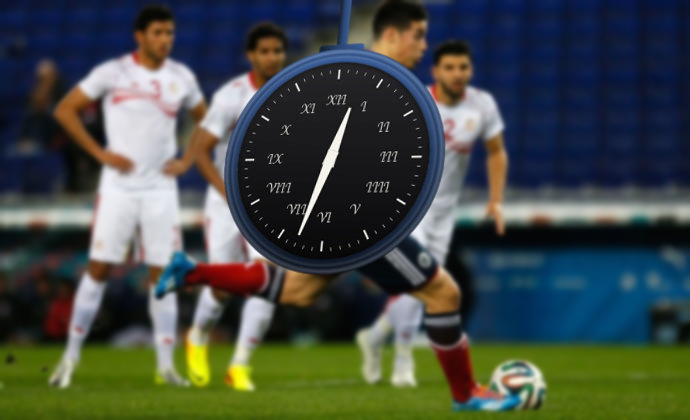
{"hour": 12, "minute": 33}
